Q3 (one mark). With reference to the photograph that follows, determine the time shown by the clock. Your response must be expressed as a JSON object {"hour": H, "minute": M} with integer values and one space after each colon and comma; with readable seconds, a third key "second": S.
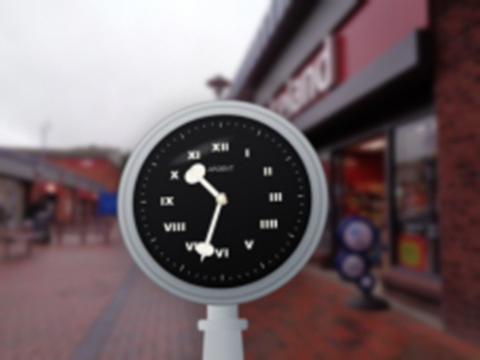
{"hour": 10, "minute": 33}
